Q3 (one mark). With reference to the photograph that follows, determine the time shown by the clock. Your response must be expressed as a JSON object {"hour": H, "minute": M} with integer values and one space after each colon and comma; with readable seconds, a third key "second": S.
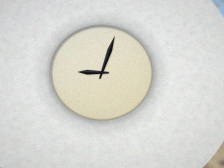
{"hour": 9, "minute": 3}
